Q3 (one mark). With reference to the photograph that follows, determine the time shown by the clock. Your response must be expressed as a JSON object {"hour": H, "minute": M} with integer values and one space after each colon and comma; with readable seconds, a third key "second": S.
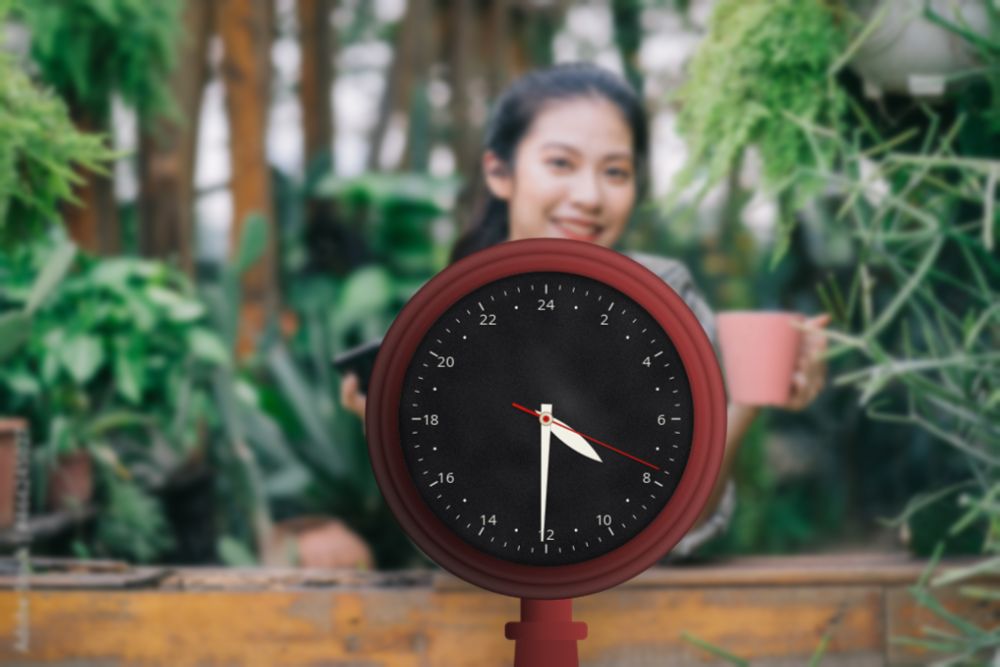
{"hour": 8, "minute": 30, "second": 19}
